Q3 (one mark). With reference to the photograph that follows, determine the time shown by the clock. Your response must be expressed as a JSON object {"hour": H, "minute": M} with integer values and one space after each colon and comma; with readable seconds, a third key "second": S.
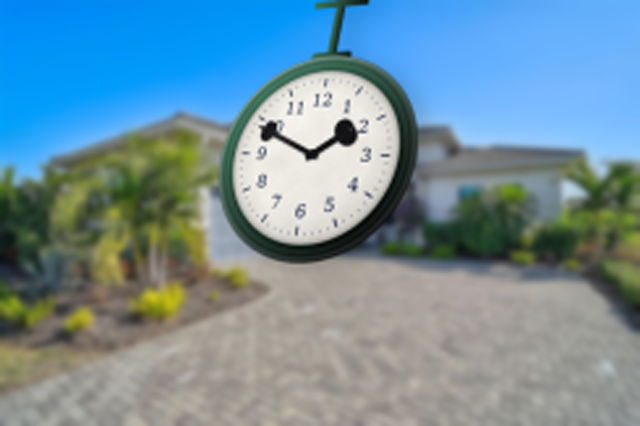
{"hour": 1, "minute": 49}
